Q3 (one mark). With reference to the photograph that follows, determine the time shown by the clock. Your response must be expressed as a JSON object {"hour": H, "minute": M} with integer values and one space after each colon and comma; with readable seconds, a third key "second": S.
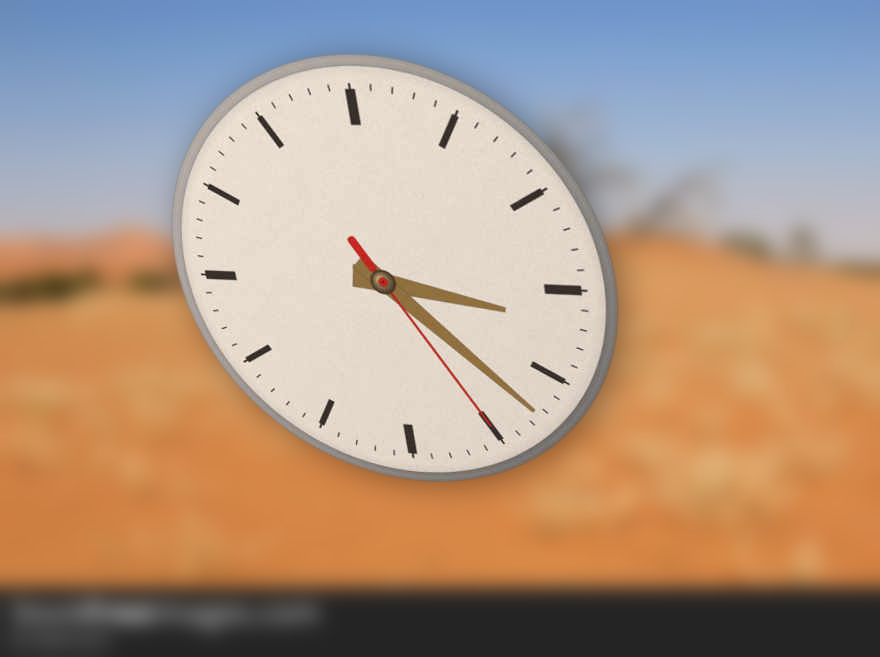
{"hour": 3, "minute": 22, "second": 25}
